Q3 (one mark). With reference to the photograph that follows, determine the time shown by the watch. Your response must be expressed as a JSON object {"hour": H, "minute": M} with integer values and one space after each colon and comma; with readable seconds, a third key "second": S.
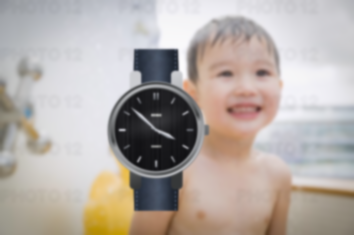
{"hour": 3, "minute": 52}
